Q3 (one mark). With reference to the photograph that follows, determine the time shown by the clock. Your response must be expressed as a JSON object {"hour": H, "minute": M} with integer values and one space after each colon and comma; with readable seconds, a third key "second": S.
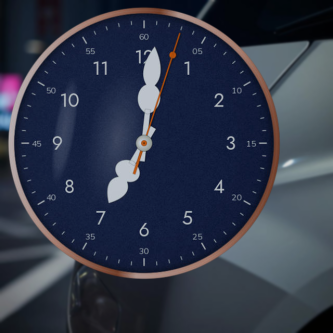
{"hour": 7, "minute": 1, "second": 3}
